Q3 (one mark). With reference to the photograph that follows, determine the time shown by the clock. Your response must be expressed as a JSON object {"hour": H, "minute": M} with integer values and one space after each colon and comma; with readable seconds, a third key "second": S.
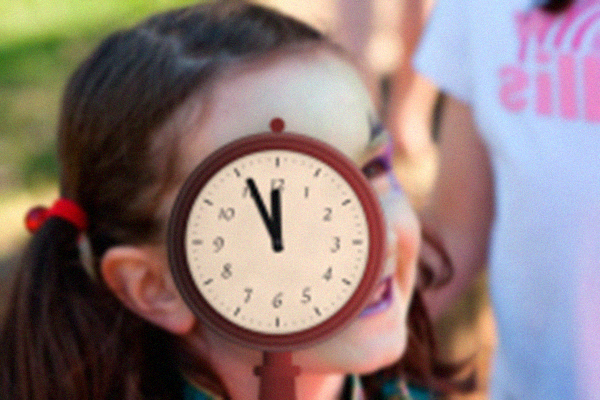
{"hour": 11, "minute": 56}
